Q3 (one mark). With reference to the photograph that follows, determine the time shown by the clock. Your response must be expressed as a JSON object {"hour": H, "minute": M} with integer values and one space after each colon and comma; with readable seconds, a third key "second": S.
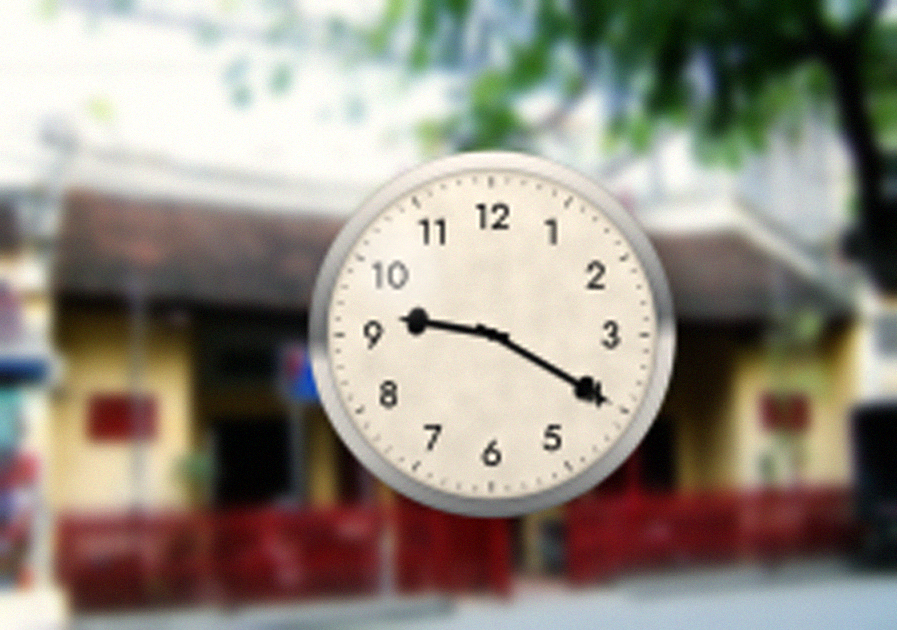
{"hour": 9, "minute": 20}
